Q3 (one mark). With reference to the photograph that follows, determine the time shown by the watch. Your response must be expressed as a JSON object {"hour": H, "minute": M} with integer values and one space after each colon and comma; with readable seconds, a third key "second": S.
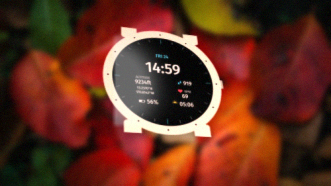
{"hour": 14, "minute": 59}
